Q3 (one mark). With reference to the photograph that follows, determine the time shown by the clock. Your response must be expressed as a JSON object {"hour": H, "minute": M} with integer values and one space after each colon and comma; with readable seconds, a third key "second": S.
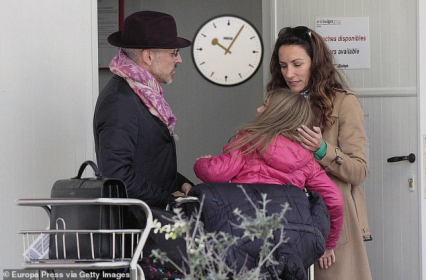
{"hour": 10, "minute": 5}
